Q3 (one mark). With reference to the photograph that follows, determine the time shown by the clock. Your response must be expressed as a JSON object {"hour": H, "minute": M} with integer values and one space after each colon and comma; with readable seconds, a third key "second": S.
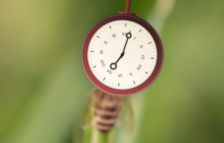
{"hour": 7, "minute": 2}
